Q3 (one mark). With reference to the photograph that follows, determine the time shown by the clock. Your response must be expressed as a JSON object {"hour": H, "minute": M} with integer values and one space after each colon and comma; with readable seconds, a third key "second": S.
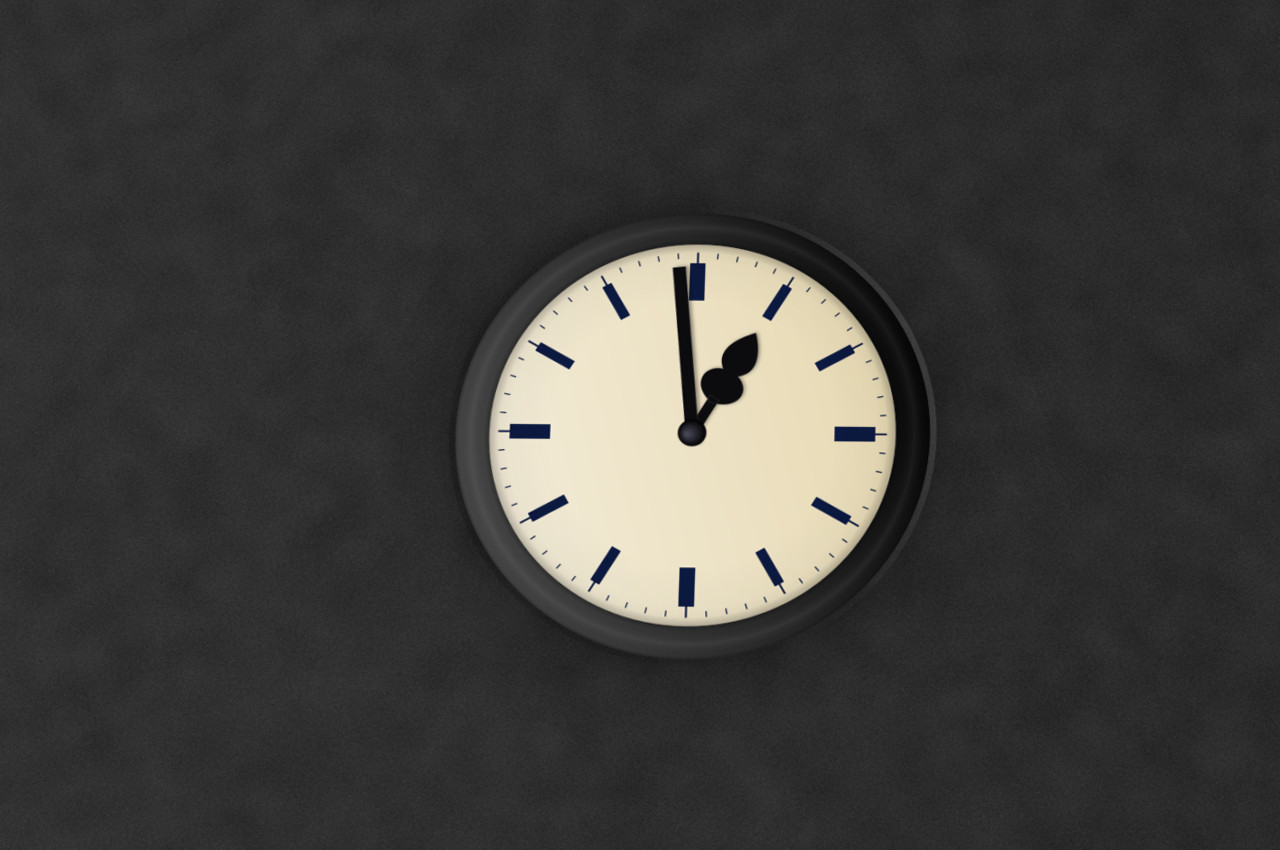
{"hour": 12, "minute": 59}
